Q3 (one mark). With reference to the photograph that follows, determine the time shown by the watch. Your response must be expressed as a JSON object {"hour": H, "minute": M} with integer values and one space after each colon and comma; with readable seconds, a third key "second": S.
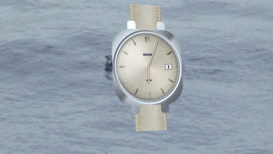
{"hour": 6, "minute": 4}
